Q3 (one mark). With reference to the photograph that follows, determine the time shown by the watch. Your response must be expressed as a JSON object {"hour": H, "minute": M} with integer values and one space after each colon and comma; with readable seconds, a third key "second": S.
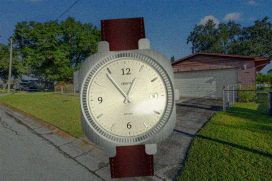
{"hour": 12, "minute": 54}
